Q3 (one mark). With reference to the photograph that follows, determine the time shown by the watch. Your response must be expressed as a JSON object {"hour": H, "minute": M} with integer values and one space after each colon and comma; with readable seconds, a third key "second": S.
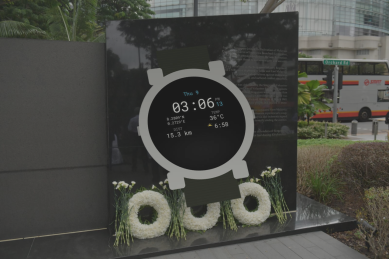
{"hour": 3, "minute": 6}
